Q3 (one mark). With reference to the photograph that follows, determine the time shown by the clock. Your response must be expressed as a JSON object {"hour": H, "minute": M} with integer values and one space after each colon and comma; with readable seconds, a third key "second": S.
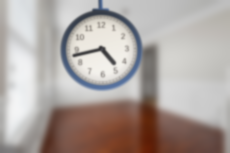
{"hour": 4, "minute": 43}
